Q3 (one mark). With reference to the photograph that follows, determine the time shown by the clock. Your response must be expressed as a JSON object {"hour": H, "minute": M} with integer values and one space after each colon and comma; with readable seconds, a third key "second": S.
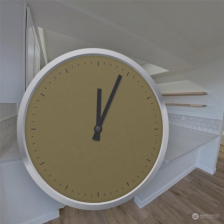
{"hour": 12, "minute": 4}
